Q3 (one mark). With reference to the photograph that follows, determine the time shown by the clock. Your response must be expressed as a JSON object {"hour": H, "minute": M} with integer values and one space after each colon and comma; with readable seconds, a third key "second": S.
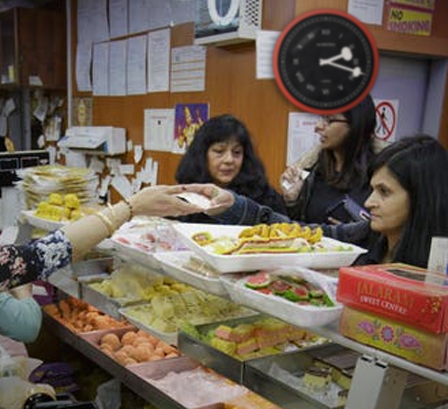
{"hour": 2, "minute": 18}
